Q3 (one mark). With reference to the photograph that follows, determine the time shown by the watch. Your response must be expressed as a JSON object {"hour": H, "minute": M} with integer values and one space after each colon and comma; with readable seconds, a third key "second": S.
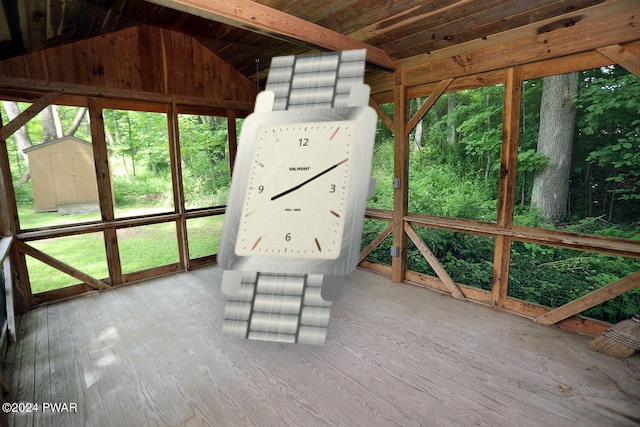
{"hour": 8, "minute": 10}
